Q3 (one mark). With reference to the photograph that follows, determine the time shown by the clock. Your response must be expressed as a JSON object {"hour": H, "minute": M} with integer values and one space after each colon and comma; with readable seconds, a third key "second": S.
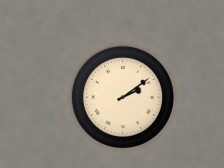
{"hour": 2, "minute": 9}
